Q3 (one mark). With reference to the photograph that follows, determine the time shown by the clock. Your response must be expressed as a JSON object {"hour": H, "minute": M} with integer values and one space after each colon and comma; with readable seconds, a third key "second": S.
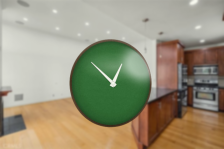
{"hour": 12, "minute": 52}
